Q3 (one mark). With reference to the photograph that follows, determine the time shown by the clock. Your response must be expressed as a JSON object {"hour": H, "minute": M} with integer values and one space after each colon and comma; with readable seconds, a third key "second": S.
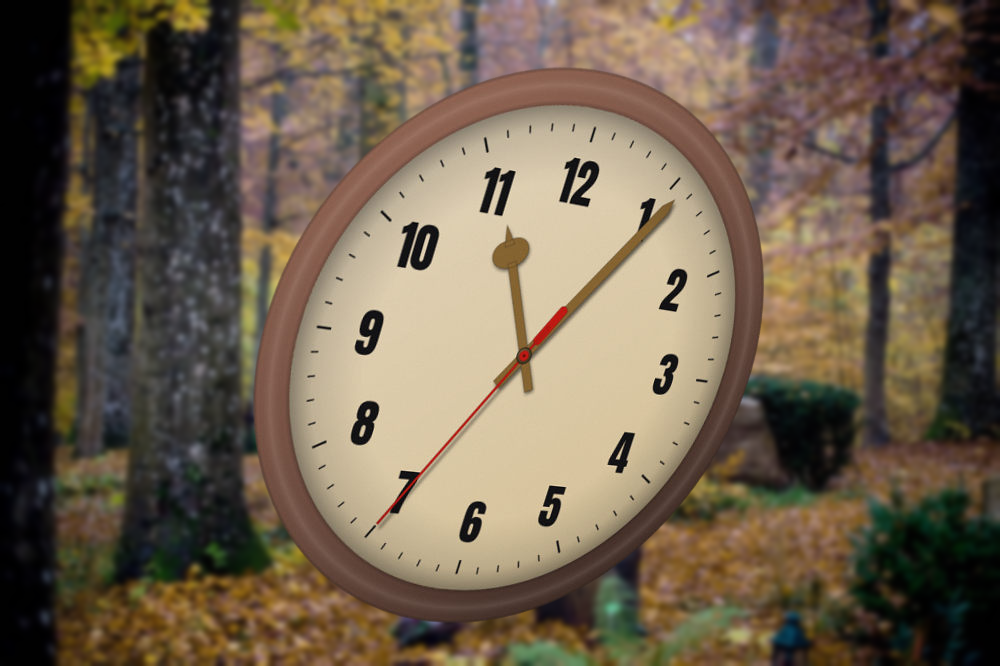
{"hour": 11, "minute": 5, "second": 35}
